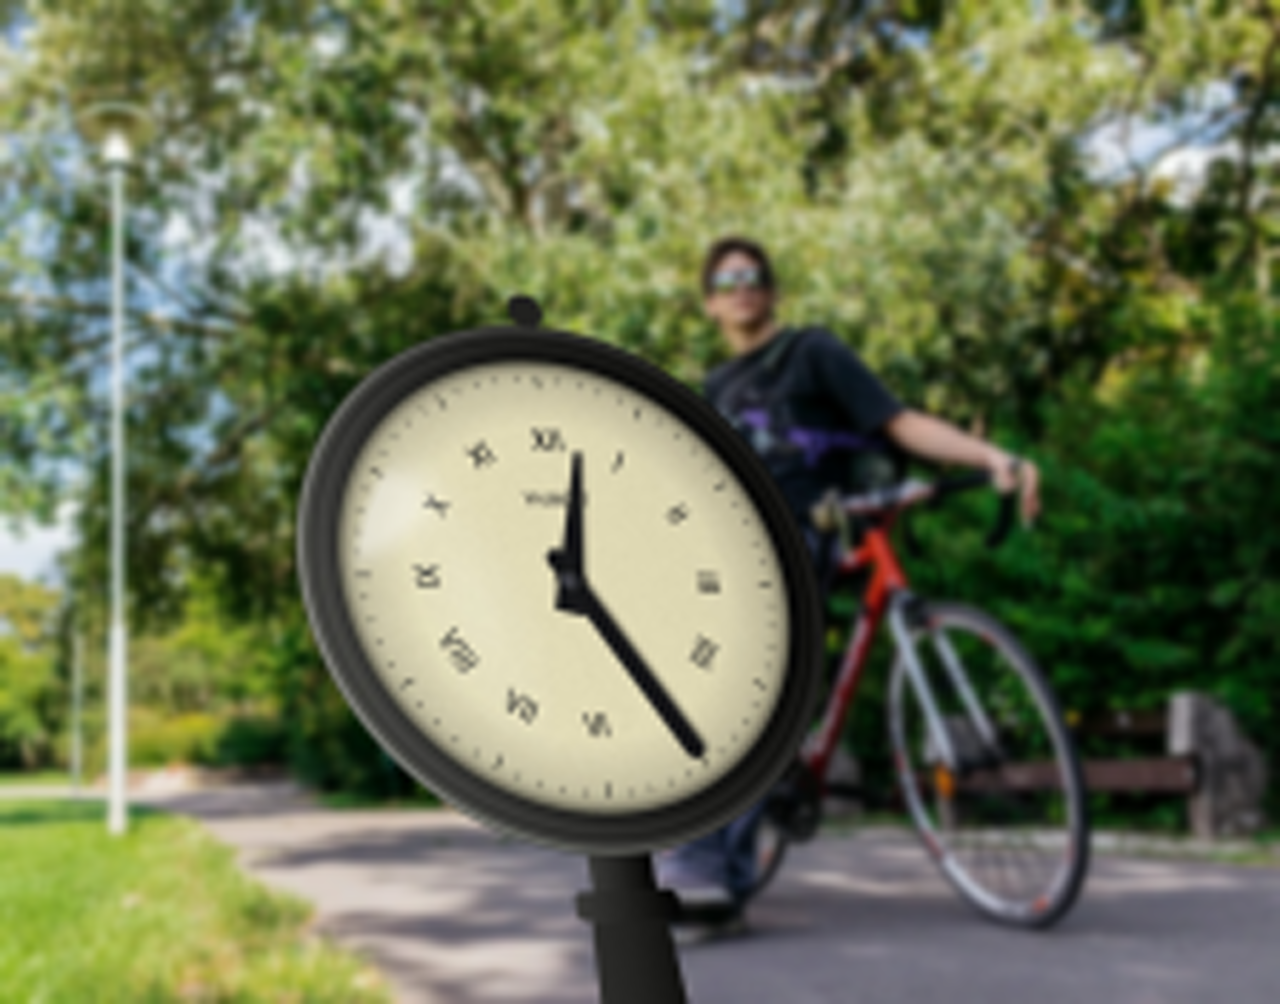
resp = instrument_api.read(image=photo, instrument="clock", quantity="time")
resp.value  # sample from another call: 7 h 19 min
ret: 12 h 25 min
